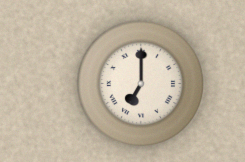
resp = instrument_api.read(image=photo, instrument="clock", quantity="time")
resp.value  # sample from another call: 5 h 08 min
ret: 7 h 00 min
